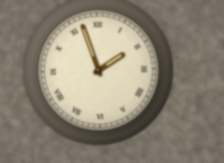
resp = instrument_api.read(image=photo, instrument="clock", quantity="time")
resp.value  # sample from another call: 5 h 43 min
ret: 1 h 57 min
